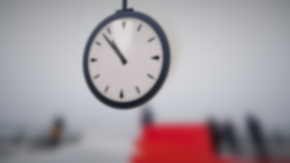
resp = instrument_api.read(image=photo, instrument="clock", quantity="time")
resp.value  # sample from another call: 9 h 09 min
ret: 10 h 53 min
